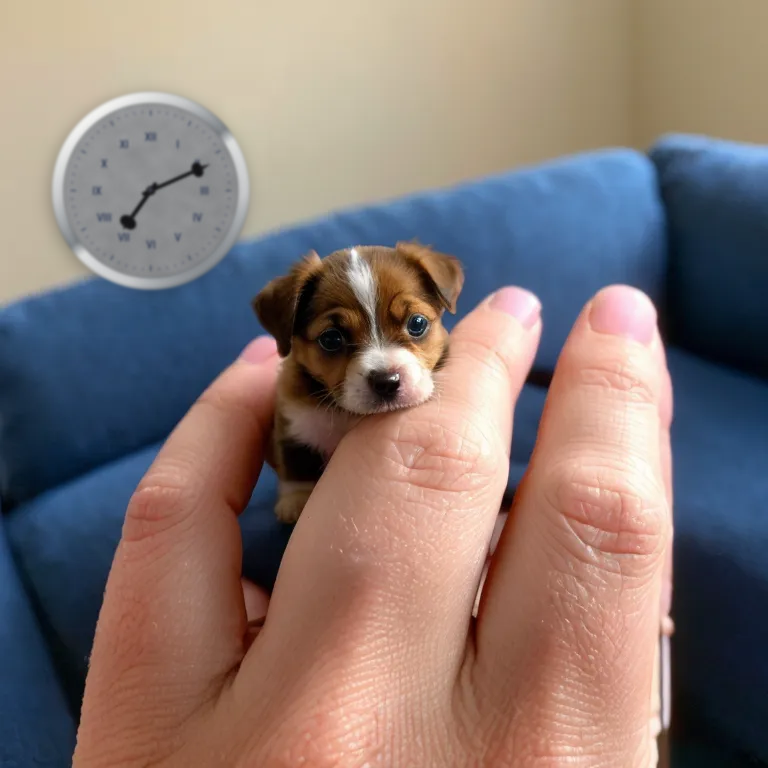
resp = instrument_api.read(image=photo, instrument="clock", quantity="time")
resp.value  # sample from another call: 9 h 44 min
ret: 7 h 11 min
